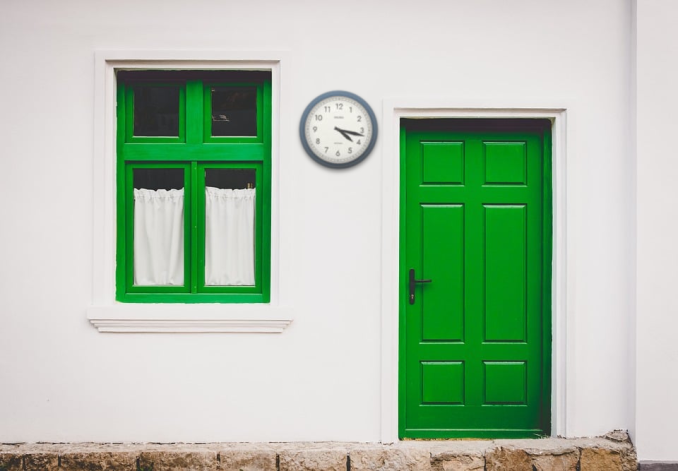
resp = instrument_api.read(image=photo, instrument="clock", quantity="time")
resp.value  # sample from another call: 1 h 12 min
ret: 4 h 17 min
